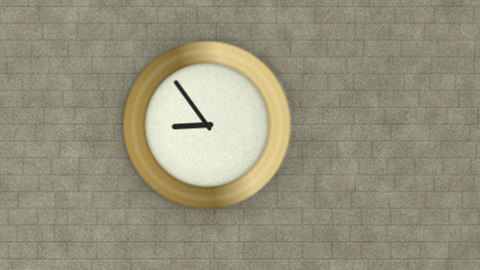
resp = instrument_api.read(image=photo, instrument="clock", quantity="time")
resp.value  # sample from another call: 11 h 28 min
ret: 8 h 54 min
